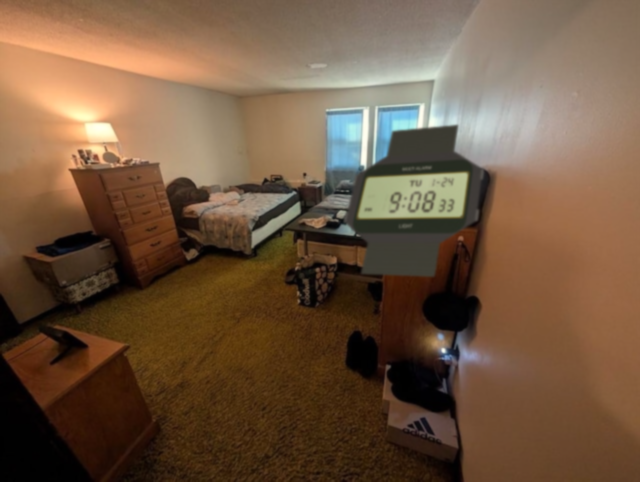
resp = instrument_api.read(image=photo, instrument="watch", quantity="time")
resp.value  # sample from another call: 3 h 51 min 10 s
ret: 9 h 08 min 33 s
